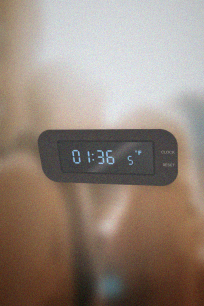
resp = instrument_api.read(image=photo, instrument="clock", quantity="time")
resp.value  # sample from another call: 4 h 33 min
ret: 1 h 36 min
